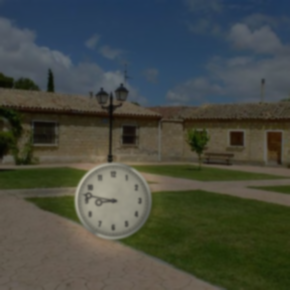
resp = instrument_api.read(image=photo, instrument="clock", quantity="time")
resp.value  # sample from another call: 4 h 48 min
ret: 8 h 47 min
